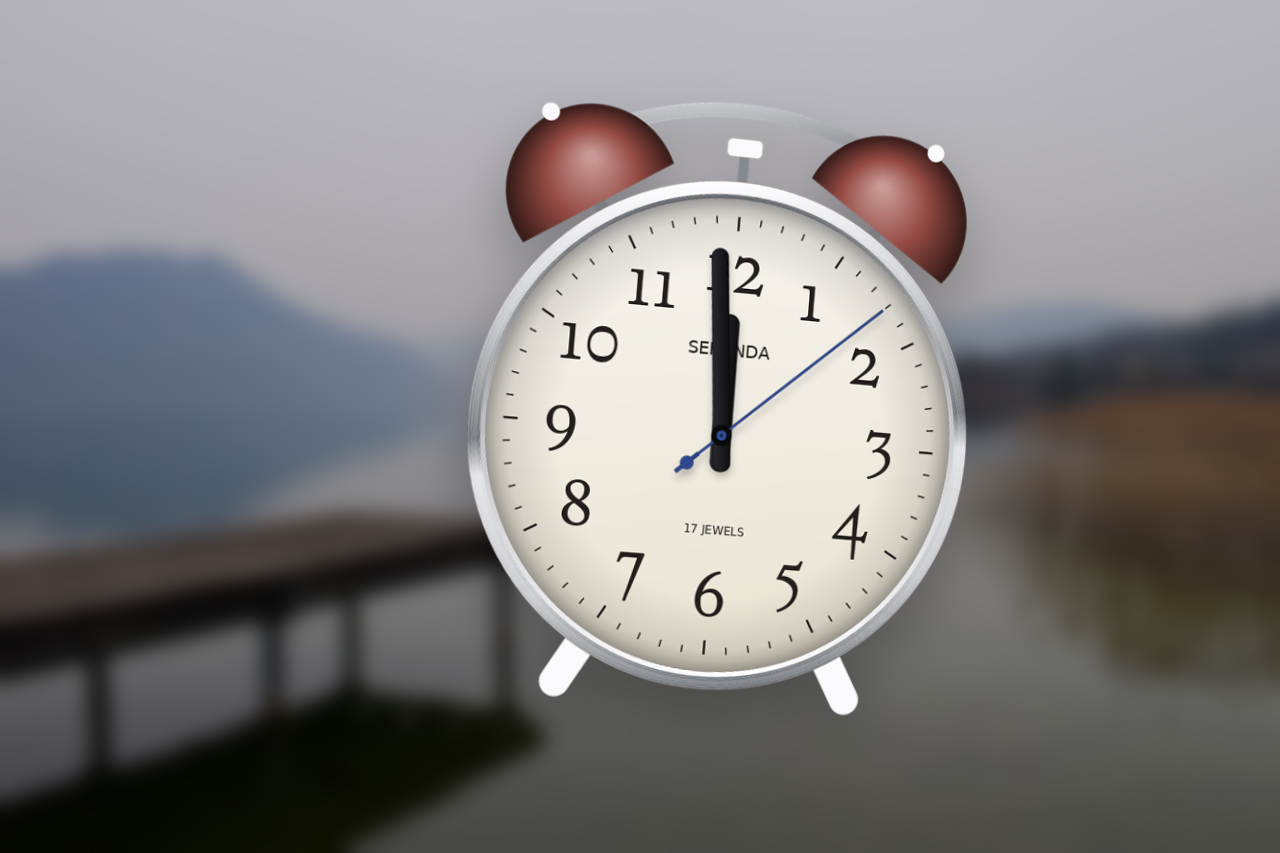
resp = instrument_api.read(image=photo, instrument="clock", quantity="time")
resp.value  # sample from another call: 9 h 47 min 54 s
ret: 11 h 59 min 08 s
